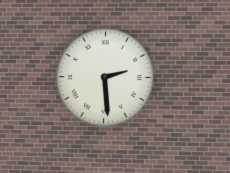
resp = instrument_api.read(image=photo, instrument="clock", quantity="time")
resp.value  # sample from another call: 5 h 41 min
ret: 2 h 29 min
